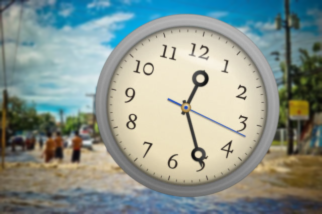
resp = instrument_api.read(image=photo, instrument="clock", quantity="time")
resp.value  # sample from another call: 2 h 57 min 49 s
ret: 12 h 25 min 17 s
